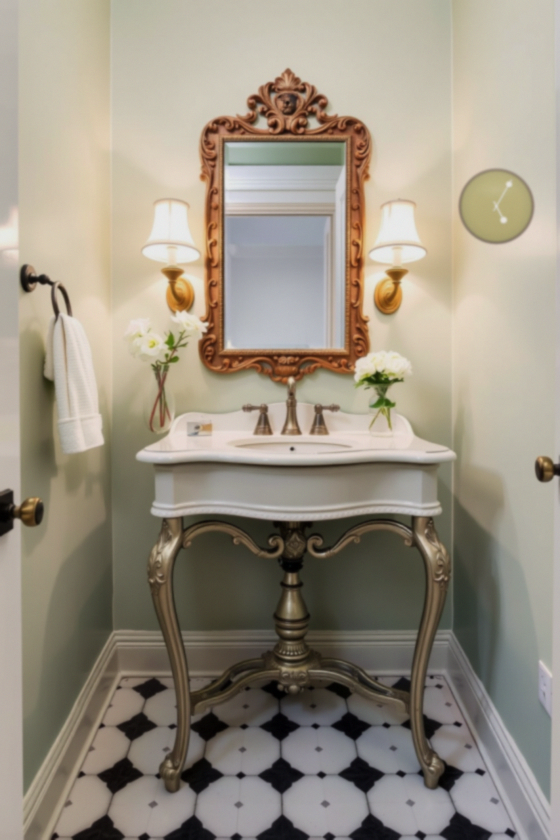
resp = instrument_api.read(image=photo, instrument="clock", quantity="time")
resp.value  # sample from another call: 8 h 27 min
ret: 5 h 05 min
